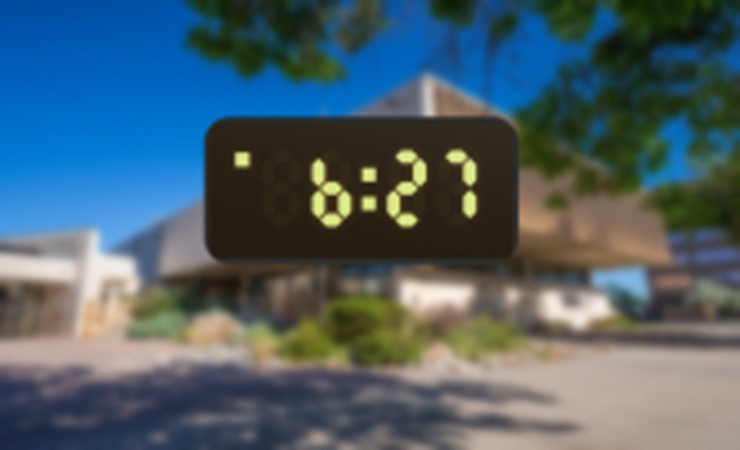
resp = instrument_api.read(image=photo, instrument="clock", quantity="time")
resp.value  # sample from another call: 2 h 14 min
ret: 6 h 27 min
